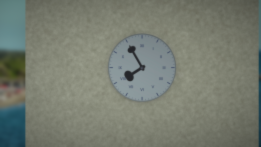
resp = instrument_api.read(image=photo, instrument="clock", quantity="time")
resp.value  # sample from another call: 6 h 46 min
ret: 7 h 55 min
